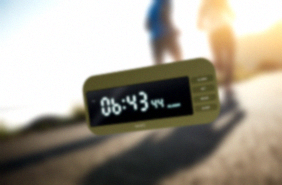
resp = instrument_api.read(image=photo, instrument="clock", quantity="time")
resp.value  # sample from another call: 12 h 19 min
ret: 6 h 43 min
